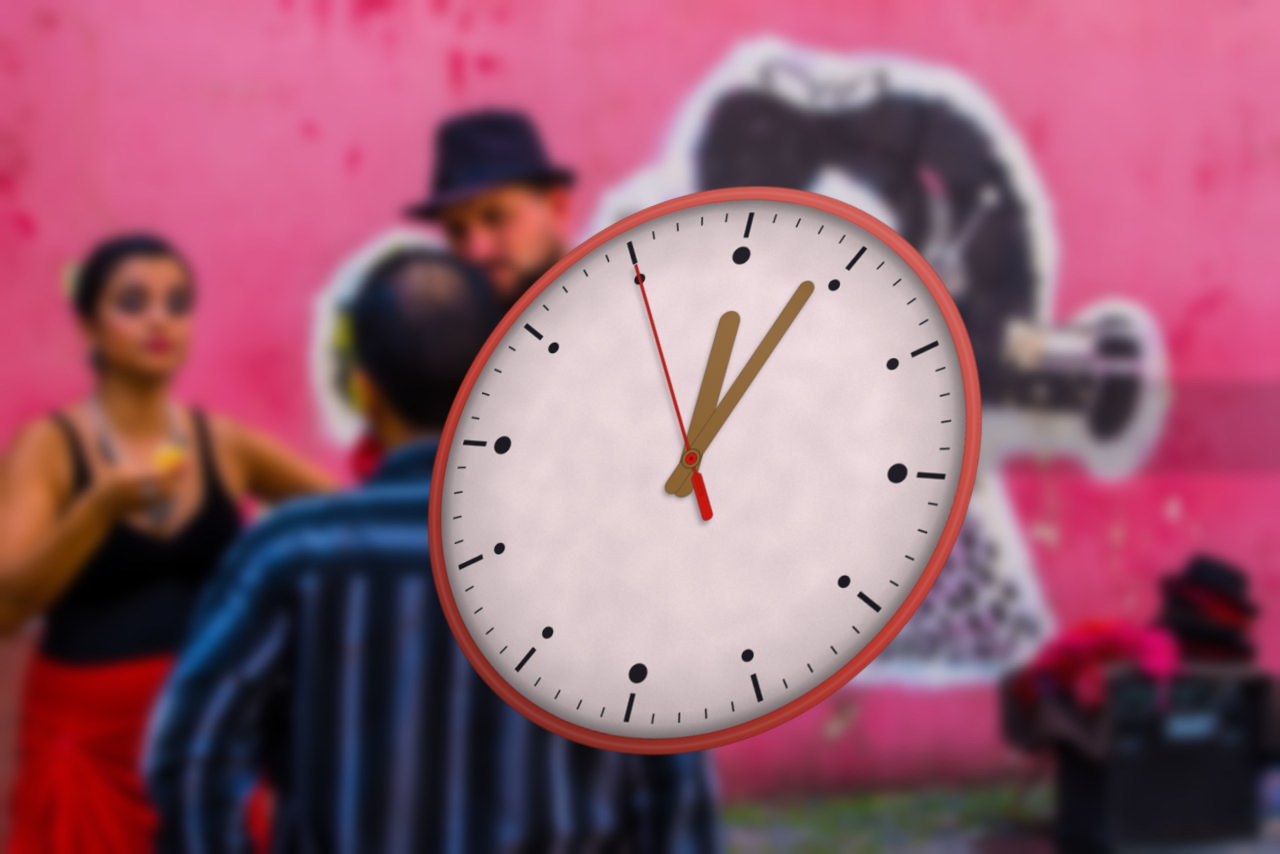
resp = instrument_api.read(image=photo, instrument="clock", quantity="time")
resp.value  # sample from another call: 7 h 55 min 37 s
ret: 12 h 03 min 55 s
